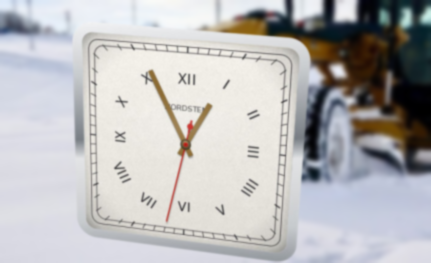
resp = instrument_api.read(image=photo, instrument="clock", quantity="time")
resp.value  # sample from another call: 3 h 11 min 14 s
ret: 12 h 55 min 32 s
